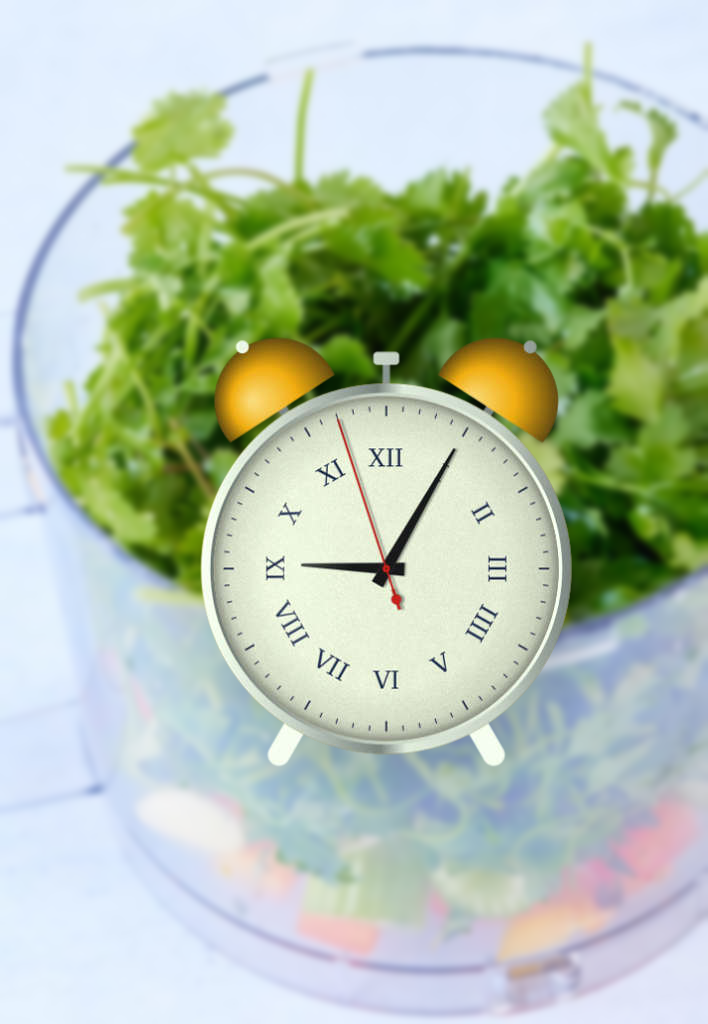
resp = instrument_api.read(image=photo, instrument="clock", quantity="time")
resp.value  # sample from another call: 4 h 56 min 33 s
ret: 9 h 04 min 57 s
